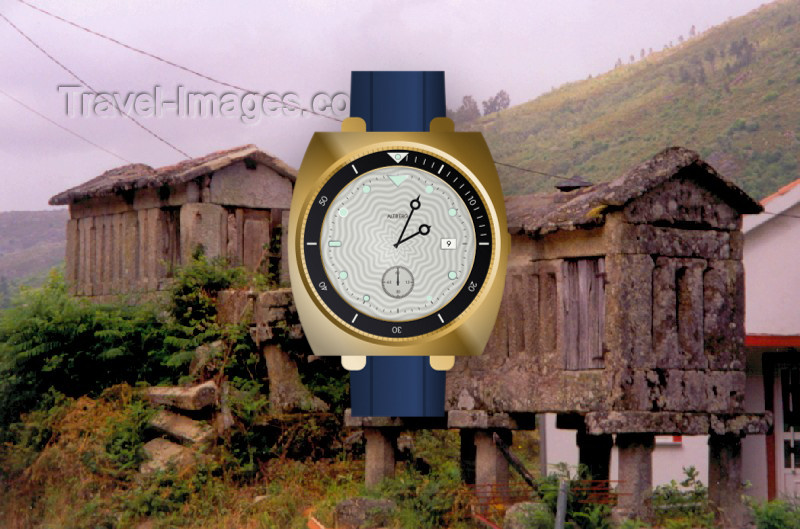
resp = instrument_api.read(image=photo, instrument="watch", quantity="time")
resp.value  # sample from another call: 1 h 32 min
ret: 2 h 04 min
